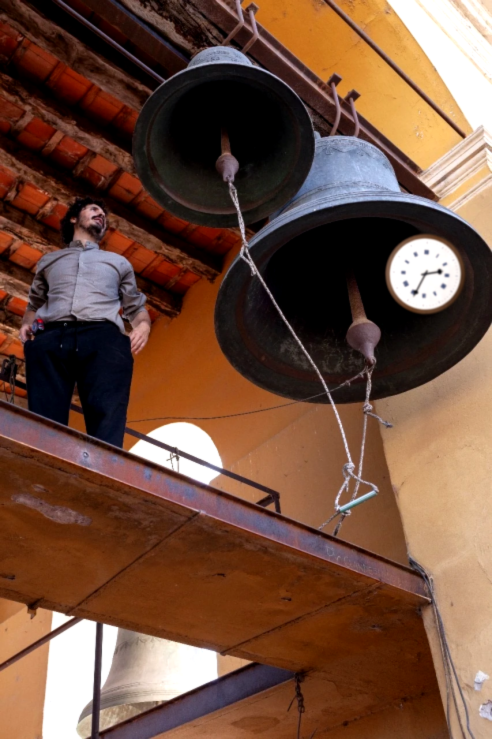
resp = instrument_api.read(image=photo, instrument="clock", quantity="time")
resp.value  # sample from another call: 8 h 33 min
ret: 2 h 34 min
